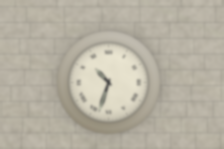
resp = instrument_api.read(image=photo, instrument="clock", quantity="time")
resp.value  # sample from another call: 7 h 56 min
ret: 10 h 33 min
